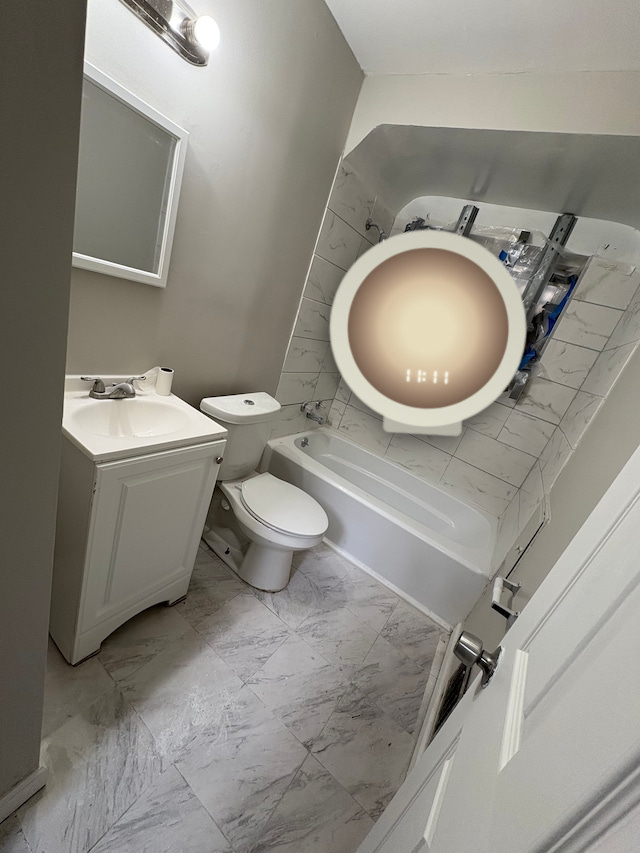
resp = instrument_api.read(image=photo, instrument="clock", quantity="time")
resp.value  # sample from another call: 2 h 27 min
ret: 11 h 11 min
